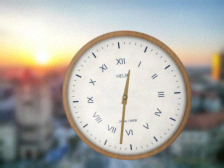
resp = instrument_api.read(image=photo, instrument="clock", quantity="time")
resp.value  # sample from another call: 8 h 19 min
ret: 12 h 32 min
